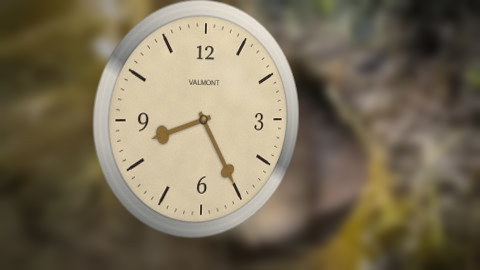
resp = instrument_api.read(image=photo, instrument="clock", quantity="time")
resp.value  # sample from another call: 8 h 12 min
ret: 8 h 25 min
